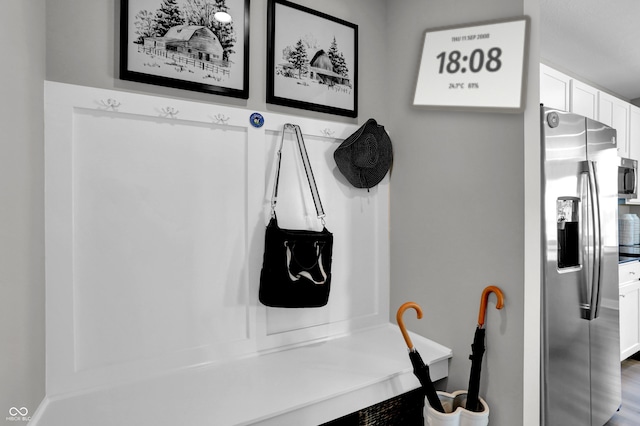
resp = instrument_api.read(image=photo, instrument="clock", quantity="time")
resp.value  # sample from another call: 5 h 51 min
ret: 18 h 08 min
